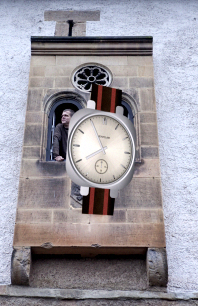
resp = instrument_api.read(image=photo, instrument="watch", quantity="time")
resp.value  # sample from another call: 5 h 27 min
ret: 7 h 55 min
